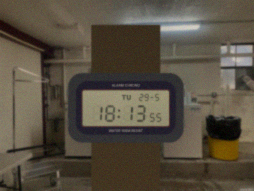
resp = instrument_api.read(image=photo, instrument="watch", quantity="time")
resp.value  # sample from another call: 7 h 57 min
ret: 18 h 13 min
